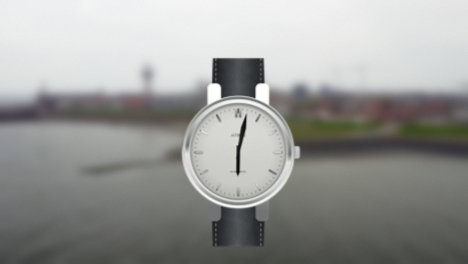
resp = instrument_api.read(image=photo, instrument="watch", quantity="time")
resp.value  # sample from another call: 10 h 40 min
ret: 6 h 02 min
